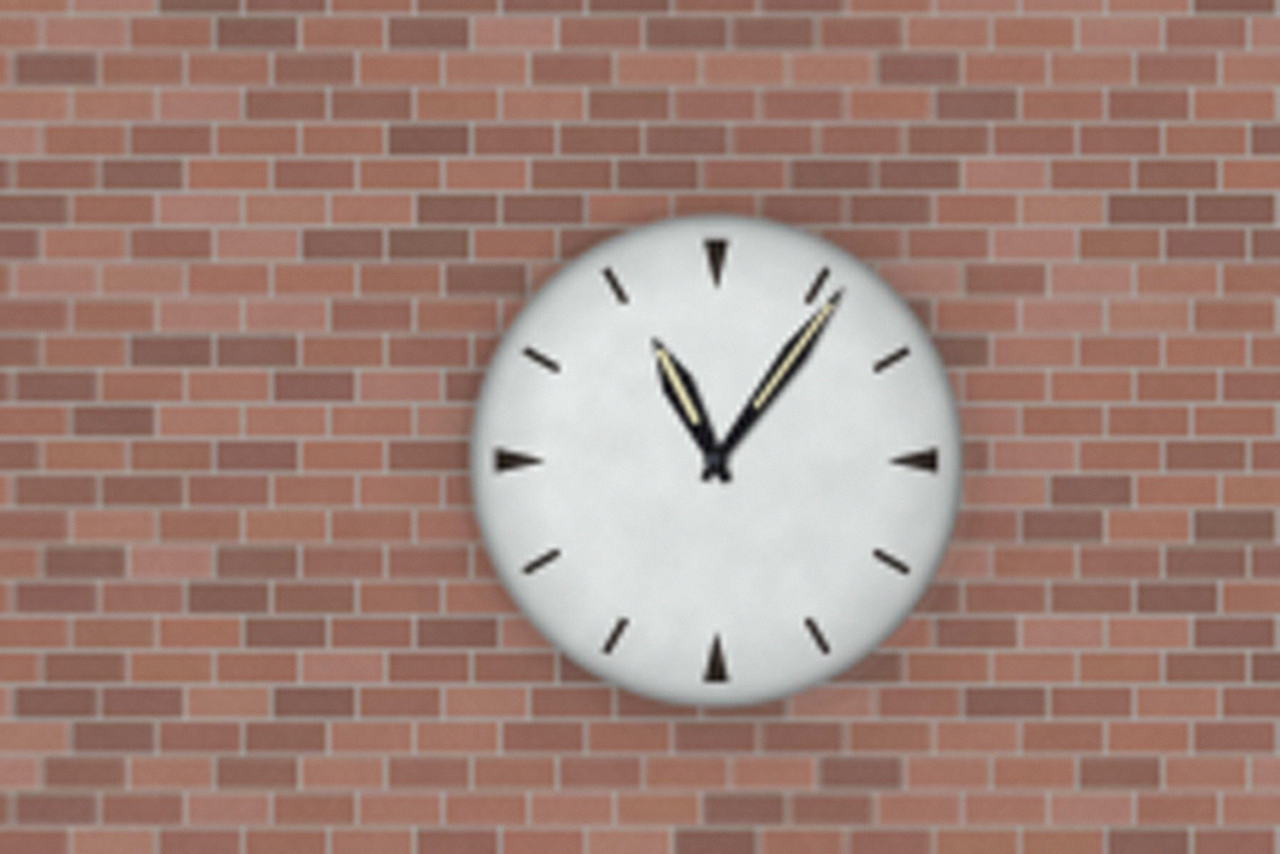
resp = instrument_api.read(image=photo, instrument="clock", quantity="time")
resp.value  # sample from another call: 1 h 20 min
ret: 11 h 06 min
